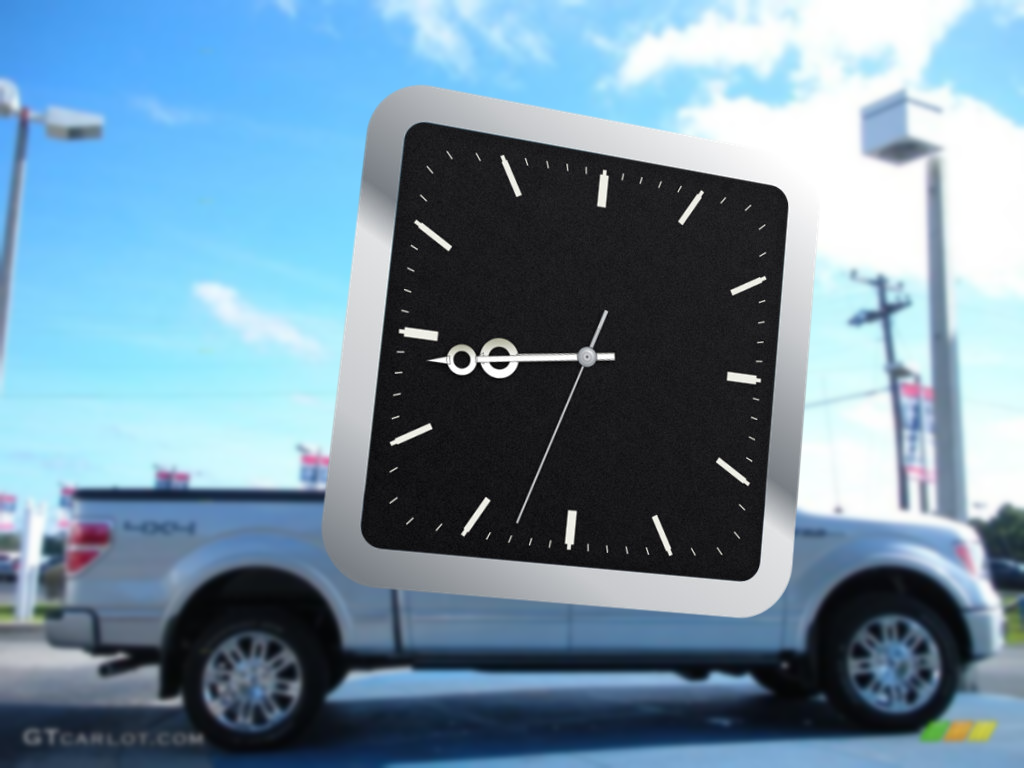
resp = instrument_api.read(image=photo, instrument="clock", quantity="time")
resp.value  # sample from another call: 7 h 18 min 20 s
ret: 8 h 43 min 33 s
